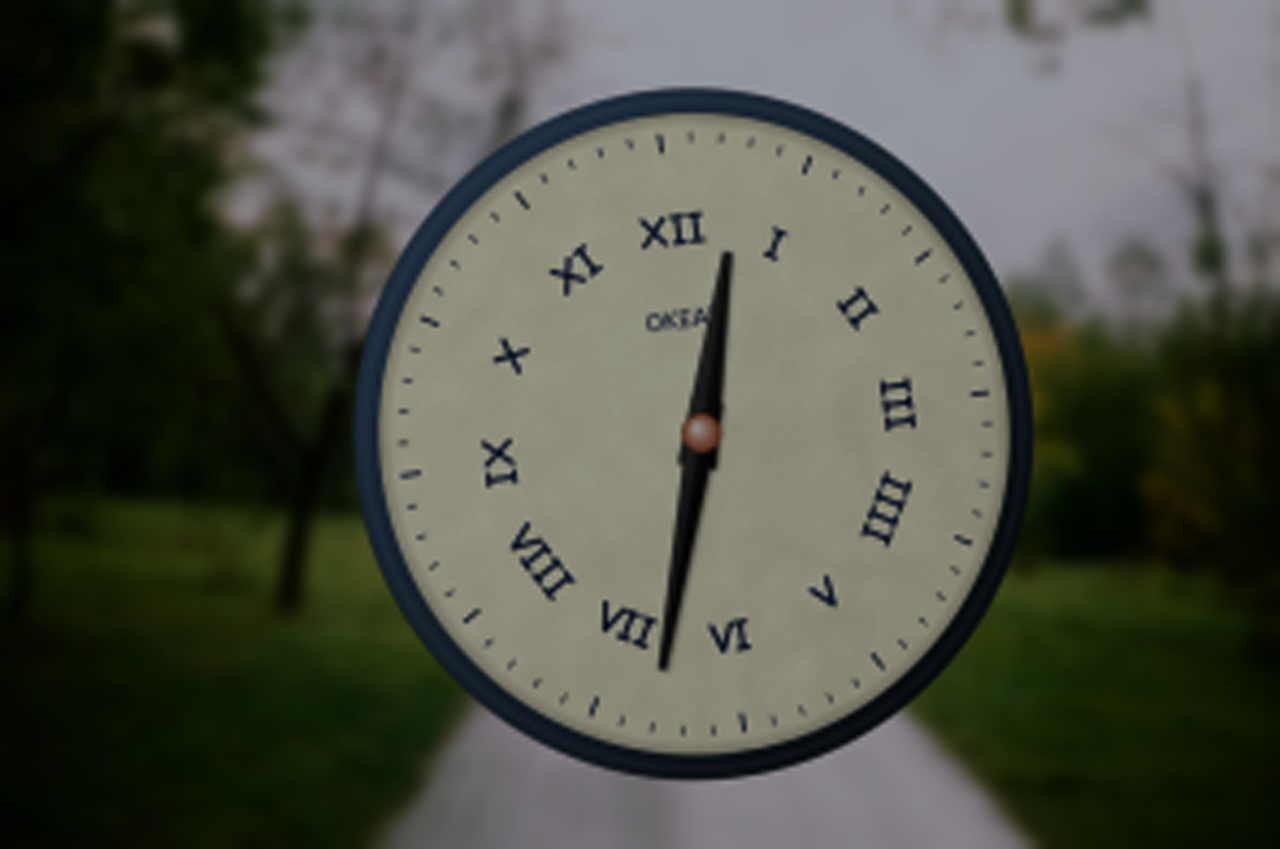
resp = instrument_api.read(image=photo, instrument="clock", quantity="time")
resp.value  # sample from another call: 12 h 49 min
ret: 12 h 33 min
